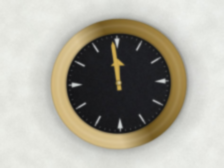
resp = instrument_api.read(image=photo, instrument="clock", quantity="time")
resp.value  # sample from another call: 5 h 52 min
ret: 11 h 59 min
